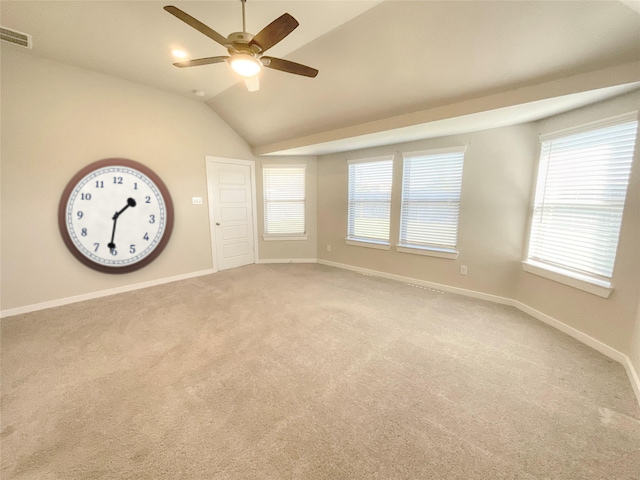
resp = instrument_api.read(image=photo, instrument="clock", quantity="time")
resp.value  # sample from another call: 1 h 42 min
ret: 1 h 31 min
